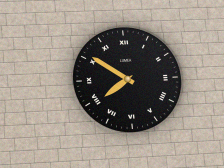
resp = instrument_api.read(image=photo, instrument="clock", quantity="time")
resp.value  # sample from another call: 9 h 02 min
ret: 7 h 51 min
